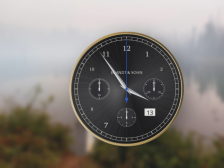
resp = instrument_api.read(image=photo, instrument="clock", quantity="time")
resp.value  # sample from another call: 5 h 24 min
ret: 3 h 54 min
